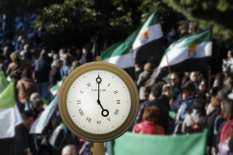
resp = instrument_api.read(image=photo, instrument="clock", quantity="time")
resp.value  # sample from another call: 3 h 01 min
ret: 5 h 00 min
